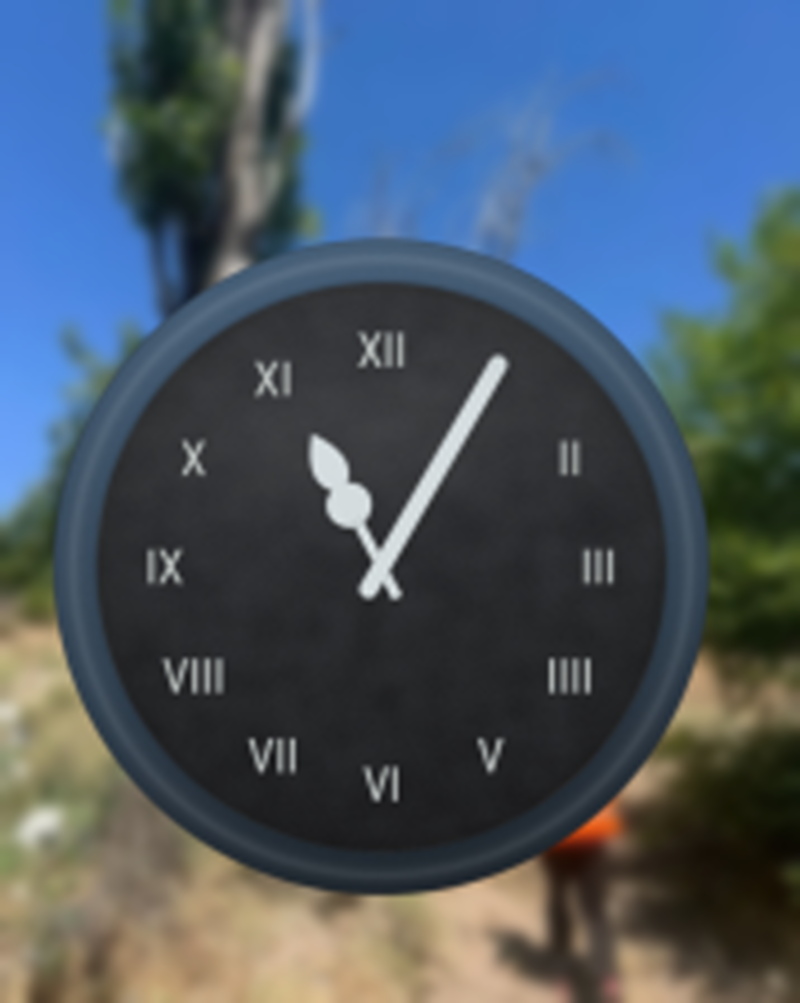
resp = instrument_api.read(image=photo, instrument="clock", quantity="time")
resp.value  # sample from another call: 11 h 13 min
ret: 11 h 05 min
